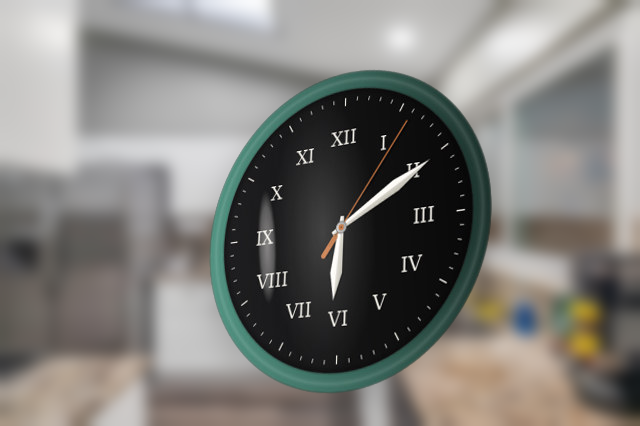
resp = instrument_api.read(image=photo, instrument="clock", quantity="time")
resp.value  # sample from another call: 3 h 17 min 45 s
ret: 6 h 10 min 06 s
